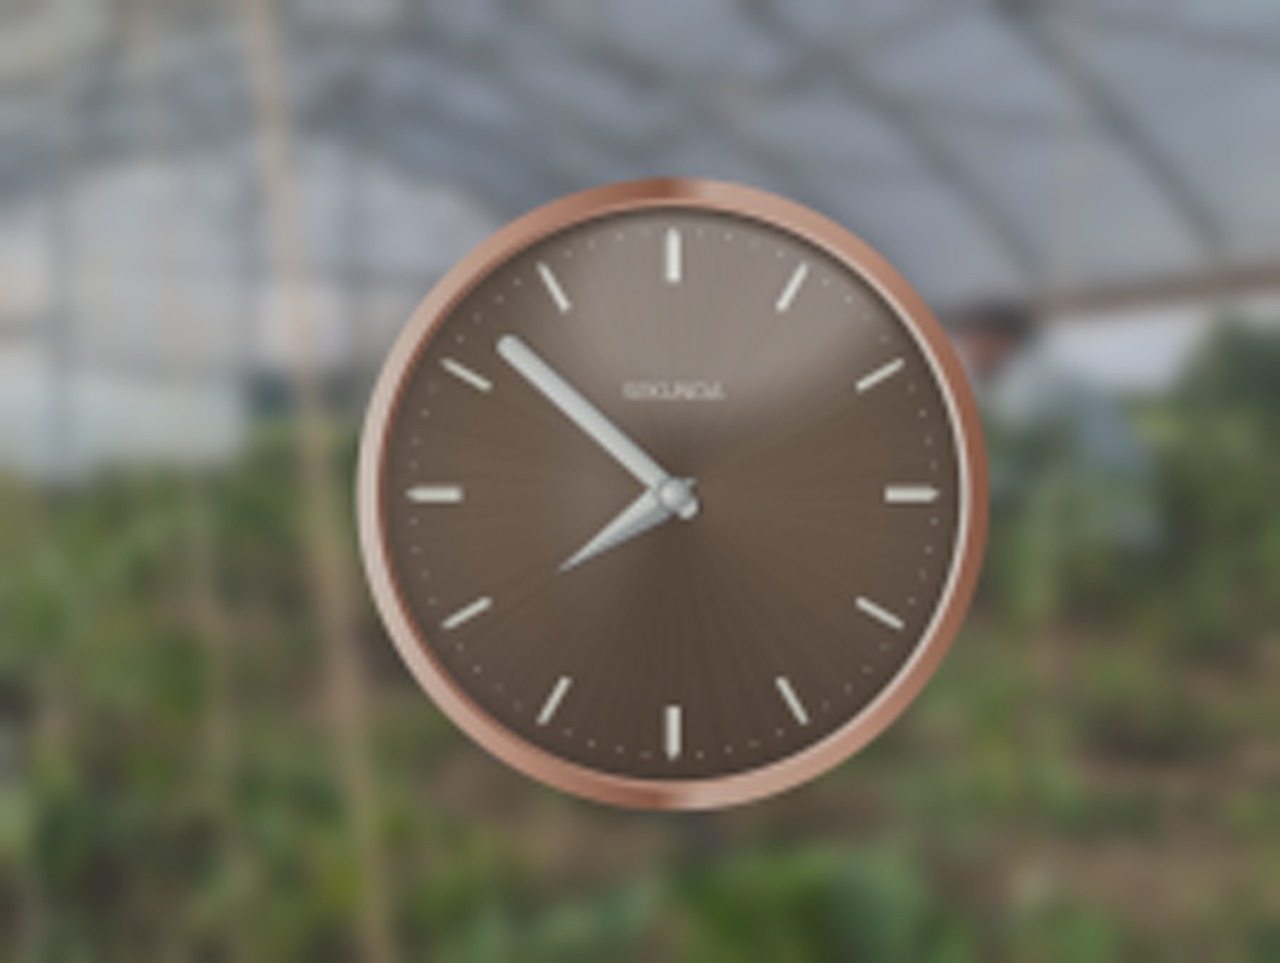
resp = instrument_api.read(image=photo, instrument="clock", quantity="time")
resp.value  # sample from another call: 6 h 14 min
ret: 7 h 52 min
